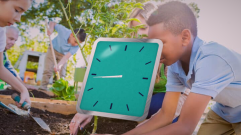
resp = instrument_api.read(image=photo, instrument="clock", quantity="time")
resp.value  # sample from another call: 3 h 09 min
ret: 8 h 44 min
